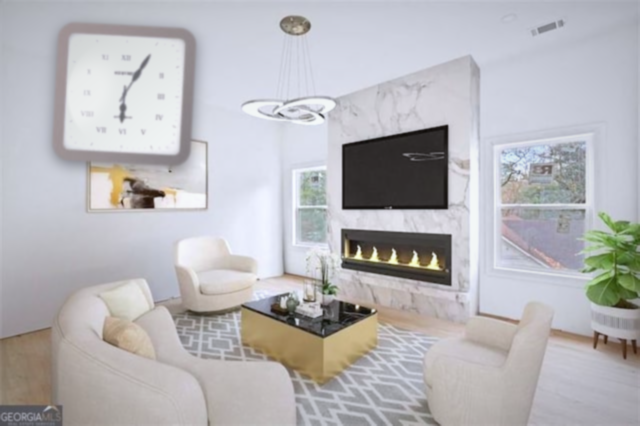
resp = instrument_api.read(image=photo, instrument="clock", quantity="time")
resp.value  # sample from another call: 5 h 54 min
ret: 6 h 05 min
